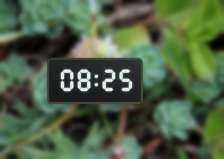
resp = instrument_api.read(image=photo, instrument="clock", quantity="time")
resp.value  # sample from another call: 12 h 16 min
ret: 8 h 25 min
